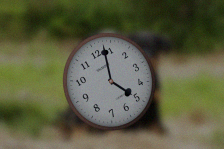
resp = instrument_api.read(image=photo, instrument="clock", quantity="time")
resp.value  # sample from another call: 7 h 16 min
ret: 5 h 03 min
